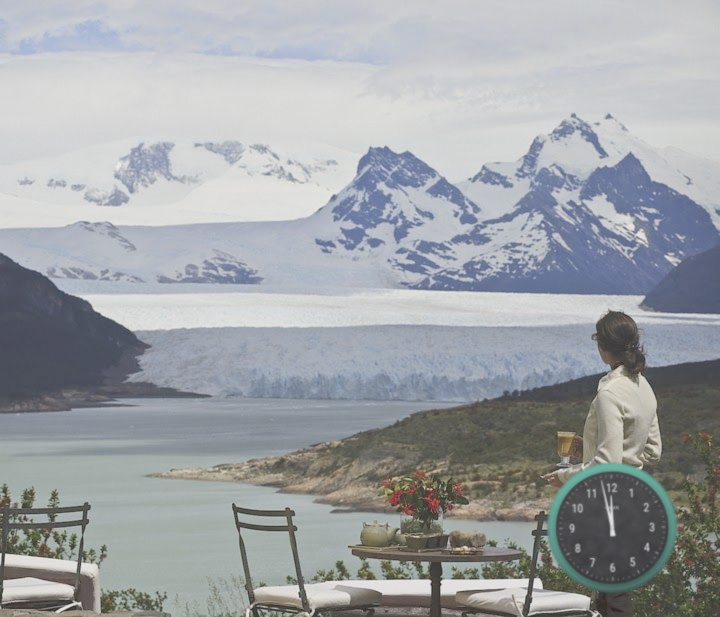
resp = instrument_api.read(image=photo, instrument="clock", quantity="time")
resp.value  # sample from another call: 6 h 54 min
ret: 11 h 58 min
